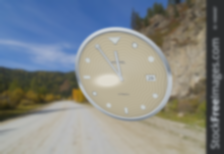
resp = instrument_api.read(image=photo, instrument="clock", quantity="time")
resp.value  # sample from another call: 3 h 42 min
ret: 11 h 55 min
